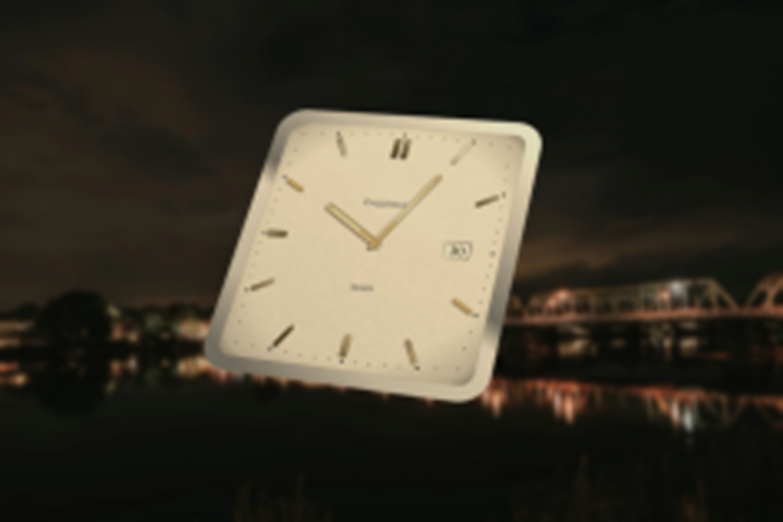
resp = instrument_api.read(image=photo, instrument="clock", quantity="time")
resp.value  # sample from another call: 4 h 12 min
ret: 10 h 05 min
